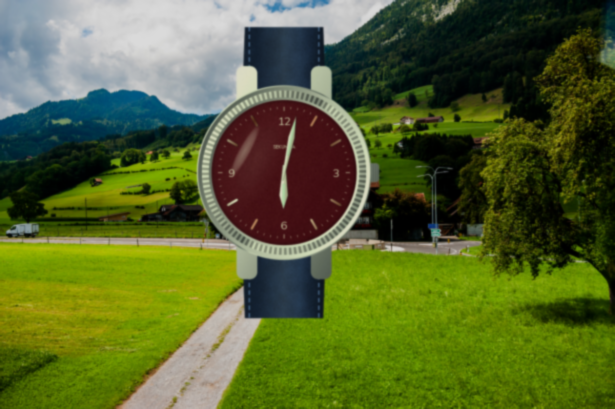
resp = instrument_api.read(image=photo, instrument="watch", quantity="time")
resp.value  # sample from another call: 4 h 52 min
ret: 6 h 02 min
